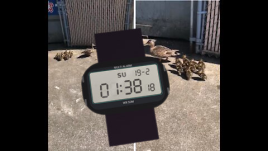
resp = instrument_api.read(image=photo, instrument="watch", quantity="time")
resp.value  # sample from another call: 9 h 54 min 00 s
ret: 1 h 38 min 18 s
